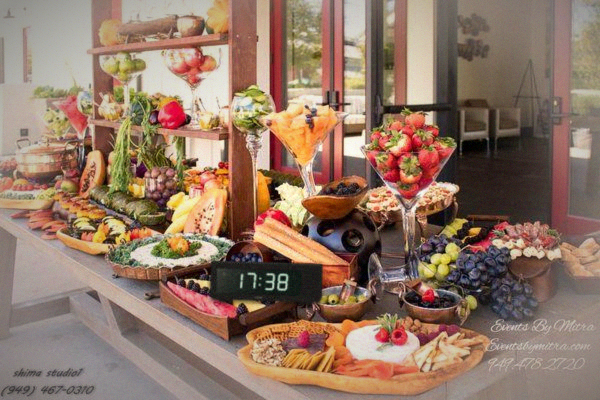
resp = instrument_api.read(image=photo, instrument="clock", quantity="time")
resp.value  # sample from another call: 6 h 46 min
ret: 17 h 38 min
